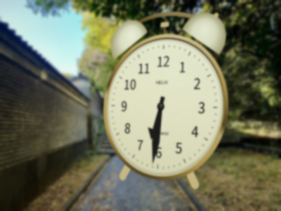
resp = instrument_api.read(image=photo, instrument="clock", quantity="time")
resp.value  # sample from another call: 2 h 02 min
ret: 6 h 31 min
